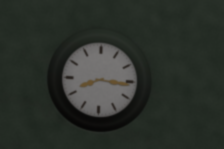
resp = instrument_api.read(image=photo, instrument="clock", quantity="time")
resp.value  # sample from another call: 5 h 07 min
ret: 8 h 16 min
